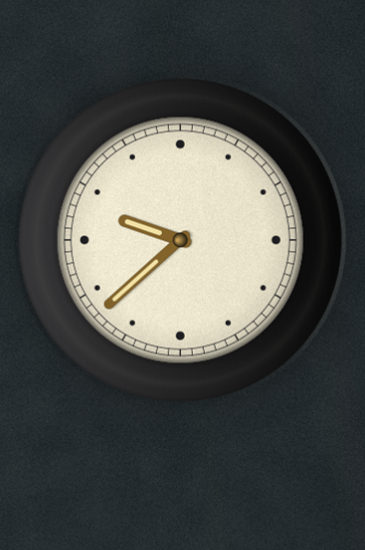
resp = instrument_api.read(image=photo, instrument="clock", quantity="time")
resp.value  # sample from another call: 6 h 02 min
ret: 9 h 38 min
